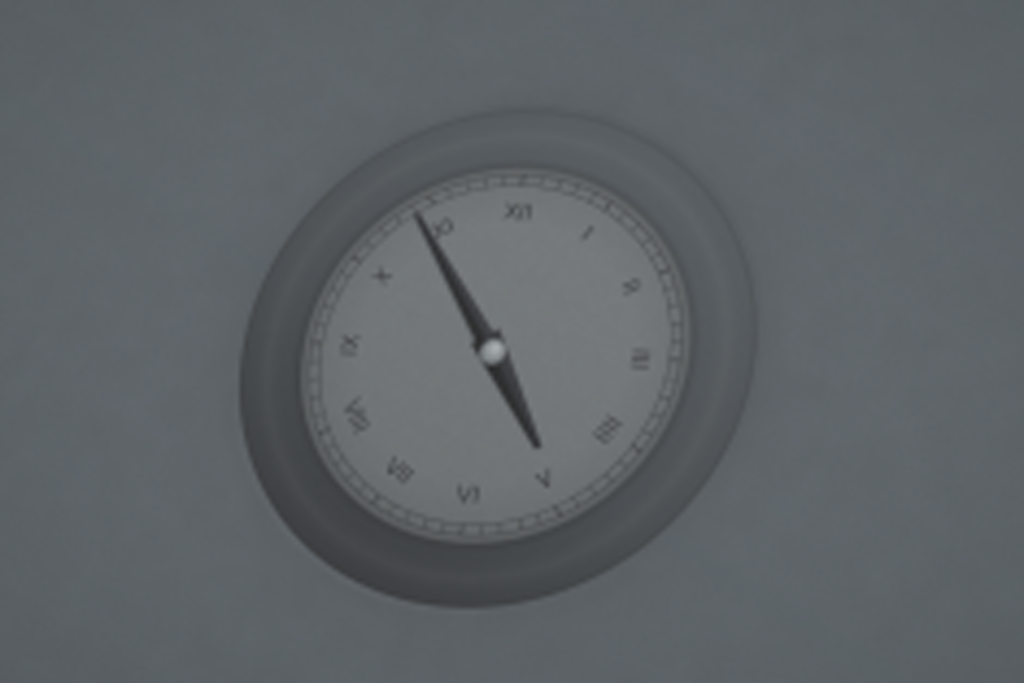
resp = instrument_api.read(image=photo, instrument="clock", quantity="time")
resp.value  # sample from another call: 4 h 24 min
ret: 4 h 54 min
